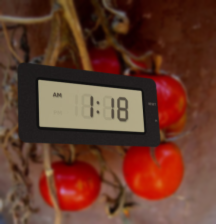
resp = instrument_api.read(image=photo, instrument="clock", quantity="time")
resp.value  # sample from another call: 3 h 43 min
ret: 1 h 18 min
